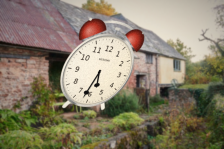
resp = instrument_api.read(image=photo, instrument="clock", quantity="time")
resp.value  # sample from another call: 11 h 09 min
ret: 5 h 32 min
